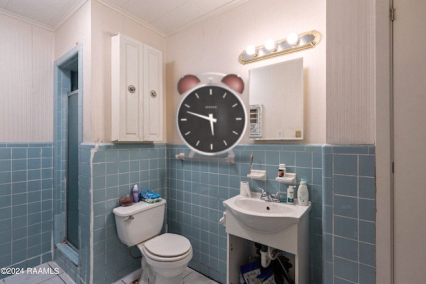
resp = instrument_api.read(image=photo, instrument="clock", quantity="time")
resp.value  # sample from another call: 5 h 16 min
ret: 5 h 48 min
